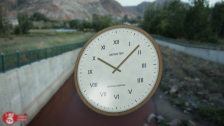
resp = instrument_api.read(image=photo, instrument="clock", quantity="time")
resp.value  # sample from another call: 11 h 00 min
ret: 10 h 08 min
